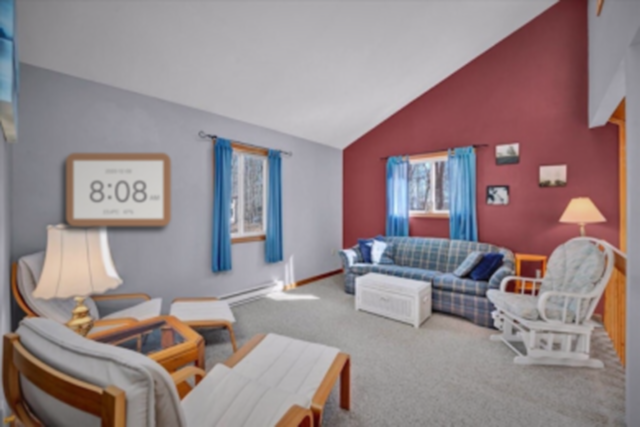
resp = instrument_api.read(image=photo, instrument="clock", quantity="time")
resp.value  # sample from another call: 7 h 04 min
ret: 8 h 08 min
